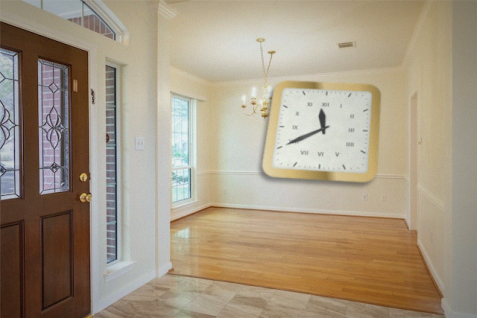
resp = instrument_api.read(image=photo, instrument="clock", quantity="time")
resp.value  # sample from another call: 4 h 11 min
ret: 11 h 40 min
